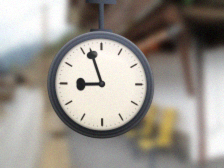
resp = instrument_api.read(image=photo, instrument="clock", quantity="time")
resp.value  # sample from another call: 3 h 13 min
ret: 8 h 57 min
